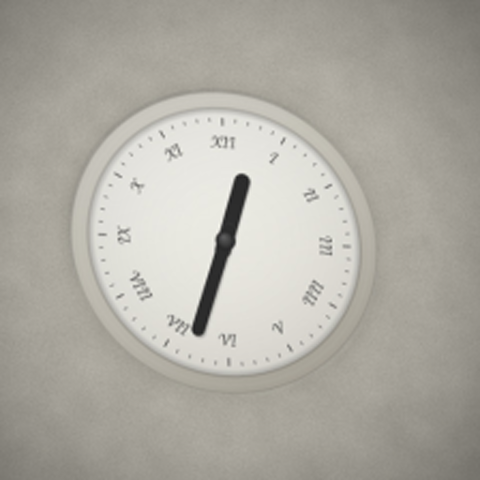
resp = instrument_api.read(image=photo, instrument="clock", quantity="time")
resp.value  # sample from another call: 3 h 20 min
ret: 12 h 33 min
